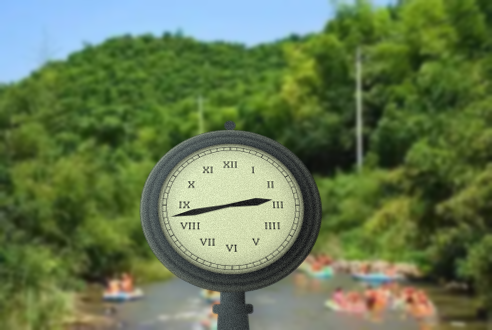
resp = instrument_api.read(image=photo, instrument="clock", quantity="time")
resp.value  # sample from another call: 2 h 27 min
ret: 2 h 43 min
